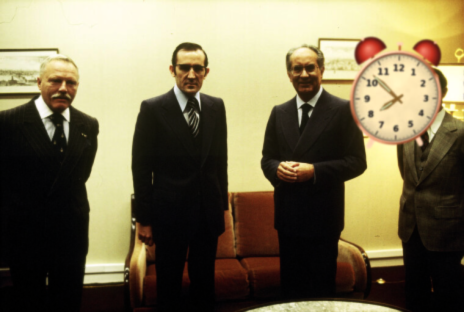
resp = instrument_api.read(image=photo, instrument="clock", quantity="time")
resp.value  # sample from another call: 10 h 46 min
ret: 7 h 52 min
